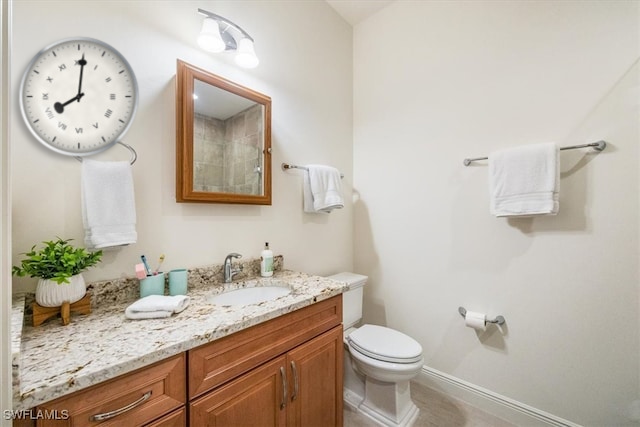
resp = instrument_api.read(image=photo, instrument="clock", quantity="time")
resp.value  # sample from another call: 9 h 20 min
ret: 8 h 01 min
